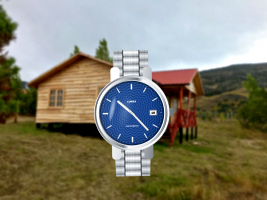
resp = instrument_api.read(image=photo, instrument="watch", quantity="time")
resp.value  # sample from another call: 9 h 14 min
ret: 10 h 23 min
